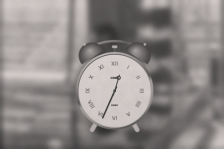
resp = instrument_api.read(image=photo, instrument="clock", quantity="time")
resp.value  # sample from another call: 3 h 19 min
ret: 12 h 34 min
